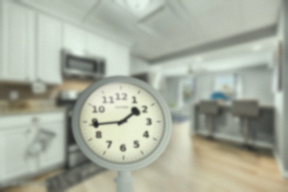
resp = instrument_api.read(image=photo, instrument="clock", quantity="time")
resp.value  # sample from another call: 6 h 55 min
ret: 1 h 44 min
